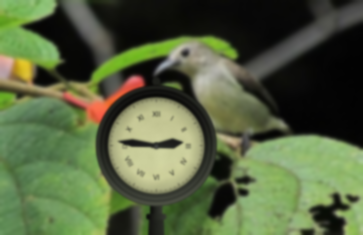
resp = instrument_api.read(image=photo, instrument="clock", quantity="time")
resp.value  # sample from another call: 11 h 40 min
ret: 2 h 46 min
